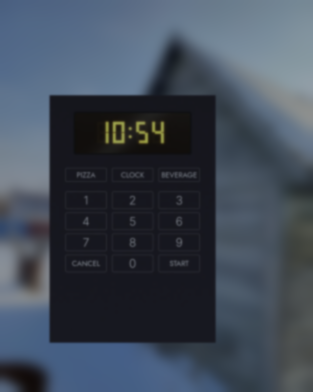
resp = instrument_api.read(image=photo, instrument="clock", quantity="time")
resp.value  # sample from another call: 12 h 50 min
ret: 10 h 54 min
